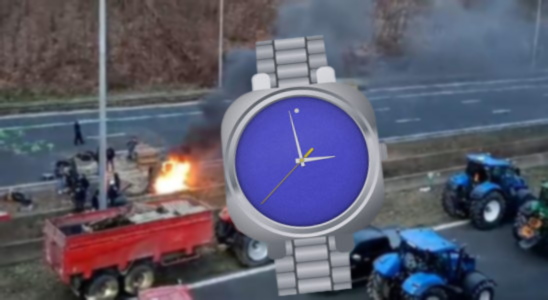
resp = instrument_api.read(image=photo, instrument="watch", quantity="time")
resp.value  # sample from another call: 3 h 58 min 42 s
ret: 2 h 58 min 38 s
